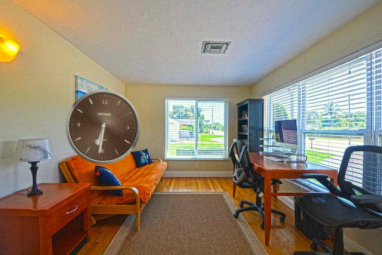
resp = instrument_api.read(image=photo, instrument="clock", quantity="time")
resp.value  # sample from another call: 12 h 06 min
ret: 6 h 31 min
